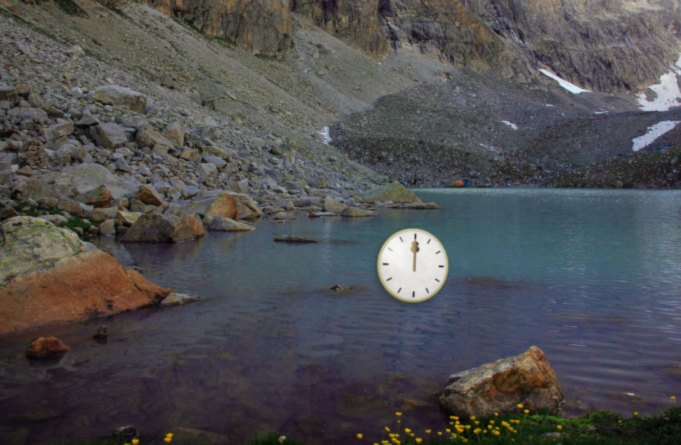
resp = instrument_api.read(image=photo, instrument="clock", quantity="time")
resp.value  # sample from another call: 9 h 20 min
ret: 12 h 00 min
